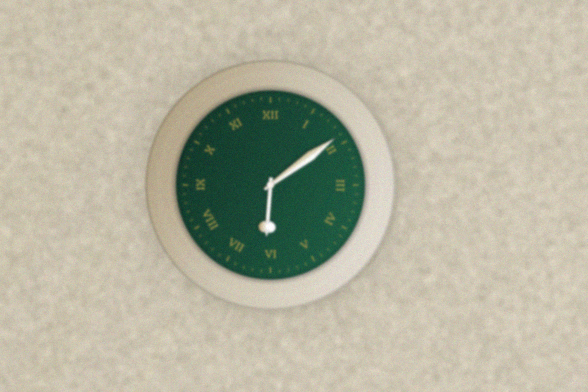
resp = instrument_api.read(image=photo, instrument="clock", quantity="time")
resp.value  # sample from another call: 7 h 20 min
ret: 6 h 09 min
